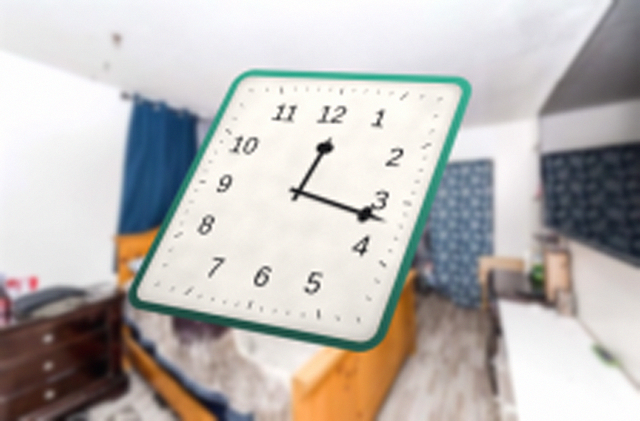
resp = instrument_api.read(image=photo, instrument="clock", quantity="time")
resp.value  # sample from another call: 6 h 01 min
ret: 12 h 17 min
